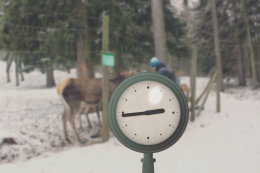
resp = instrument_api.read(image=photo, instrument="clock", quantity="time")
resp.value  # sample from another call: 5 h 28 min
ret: 2 h 44 min
